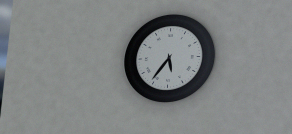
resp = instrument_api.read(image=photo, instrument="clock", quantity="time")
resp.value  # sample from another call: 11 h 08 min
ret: 5 h 36 min
